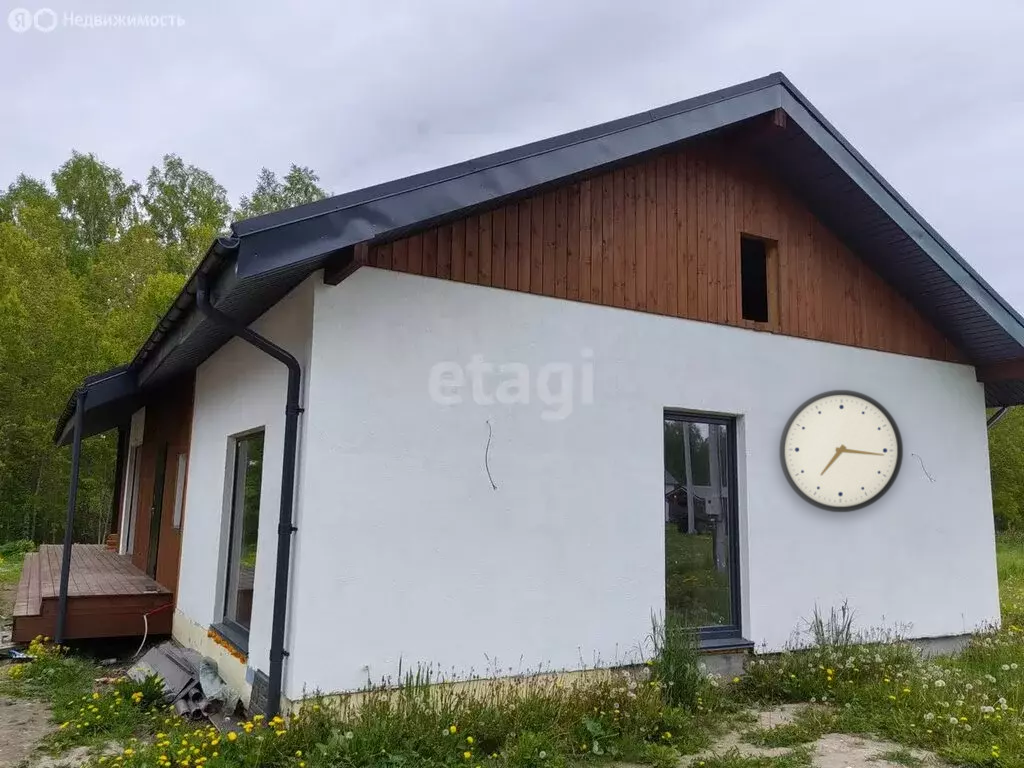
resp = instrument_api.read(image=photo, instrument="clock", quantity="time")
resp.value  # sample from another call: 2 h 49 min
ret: 7 h 16 min
